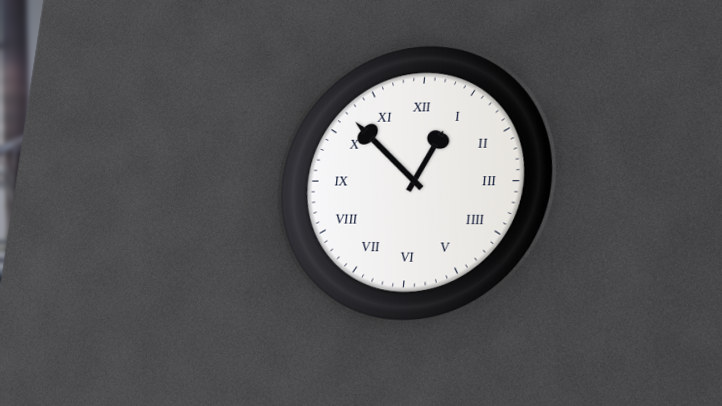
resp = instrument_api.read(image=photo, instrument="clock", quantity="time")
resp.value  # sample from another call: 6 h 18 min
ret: 12 h 52 min
